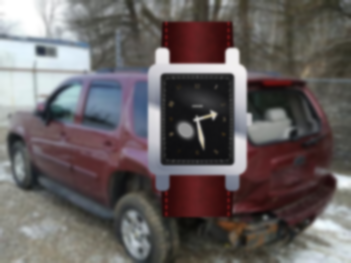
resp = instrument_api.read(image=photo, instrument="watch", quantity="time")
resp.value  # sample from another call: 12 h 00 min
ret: 2 h 28 min
